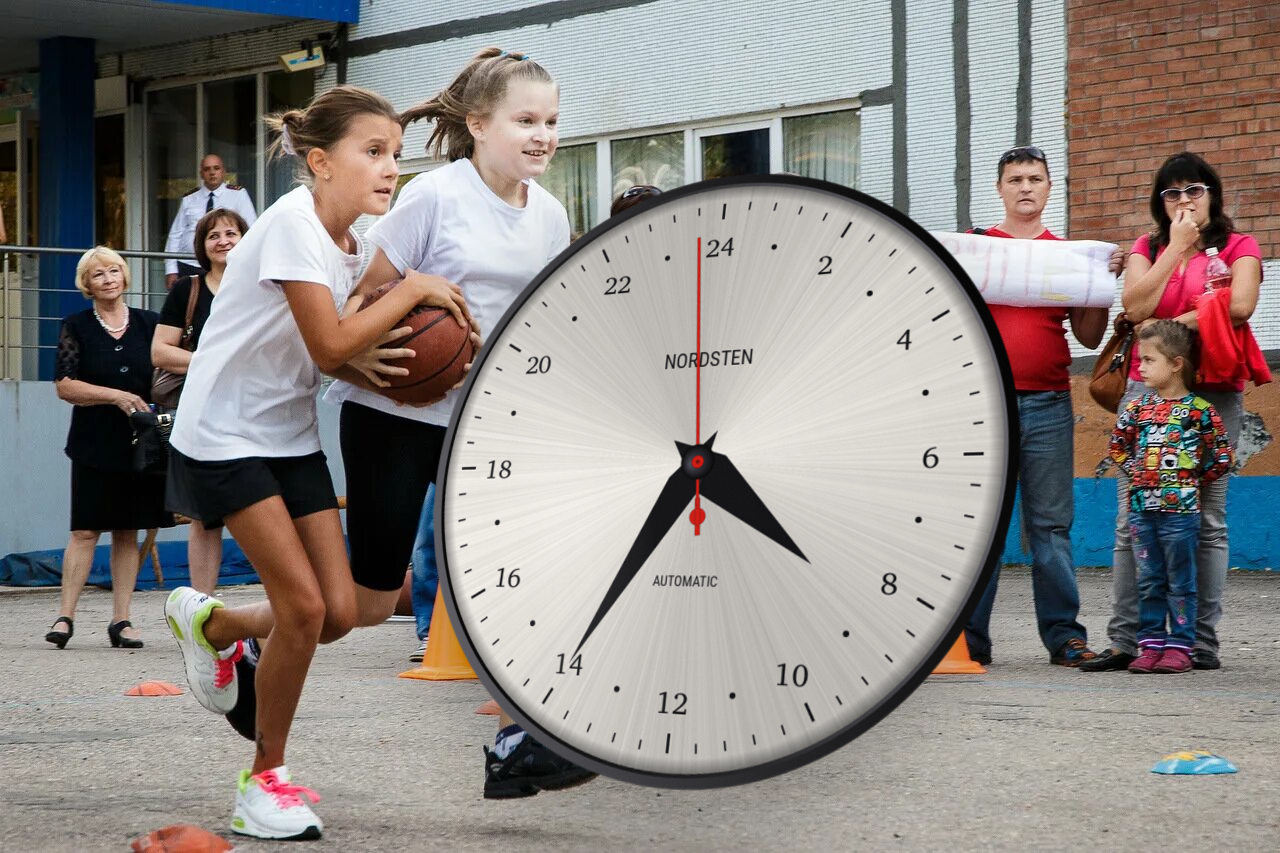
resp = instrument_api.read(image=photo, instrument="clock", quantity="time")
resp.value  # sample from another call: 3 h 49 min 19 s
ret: 8 h 34 min 59 s
